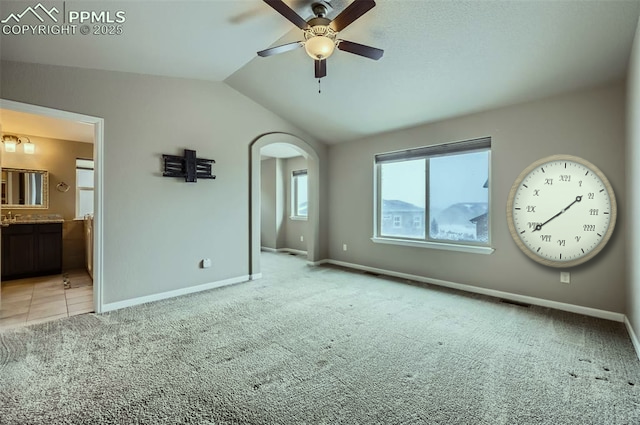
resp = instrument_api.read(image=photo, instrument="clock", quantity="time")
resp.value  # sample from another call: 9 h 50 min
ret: 1 h 39 min
